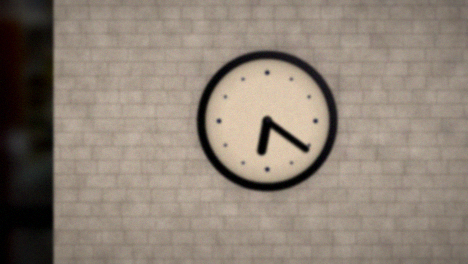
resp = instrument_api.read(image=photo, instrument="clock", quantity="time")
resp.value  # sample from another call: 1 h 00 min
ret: 6 h 21 min
